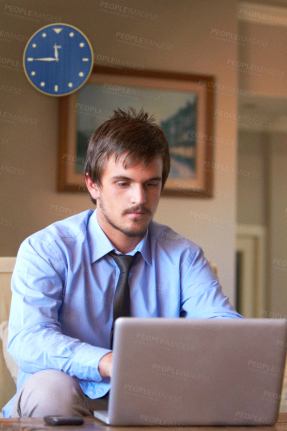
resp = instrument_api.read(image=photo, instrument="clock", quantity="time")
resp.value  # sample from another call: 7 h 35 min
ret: 11 h 45 min
